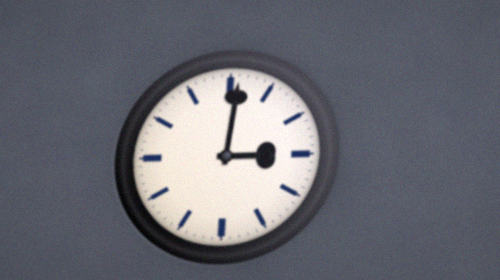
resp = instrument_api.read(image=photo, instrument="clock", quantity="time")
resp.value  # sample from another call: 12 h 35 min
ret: 3 h 01 min
